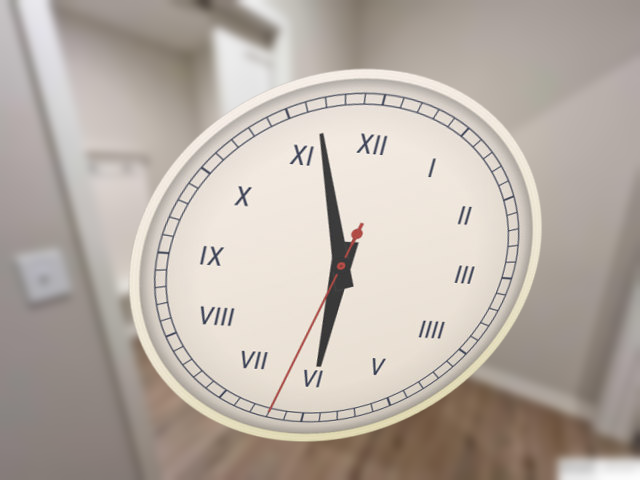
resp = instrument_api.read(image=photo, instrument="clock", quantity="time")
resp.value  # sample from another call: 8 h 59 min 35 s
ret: 5 h 56 min 32 s
